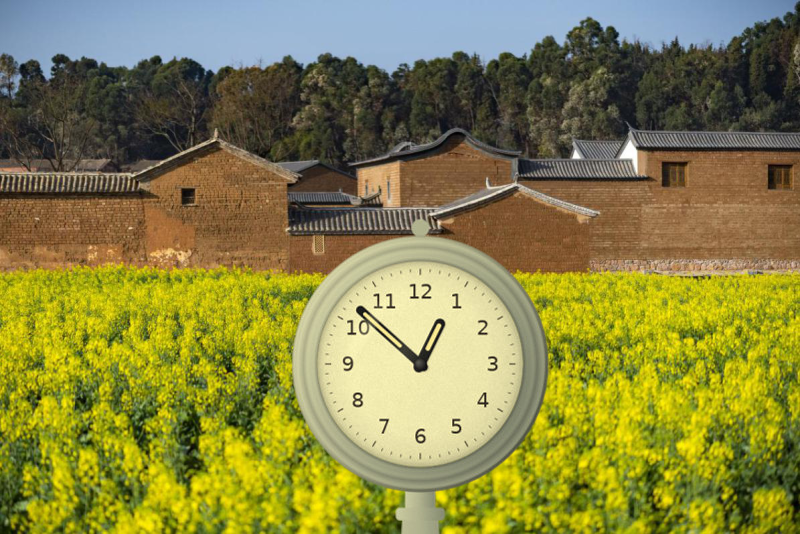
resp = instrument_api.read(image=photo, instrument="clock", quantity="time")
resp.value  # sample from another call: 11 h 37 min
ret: 12 h 52 min
